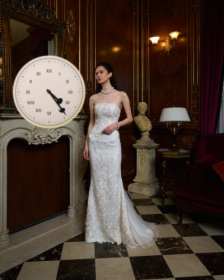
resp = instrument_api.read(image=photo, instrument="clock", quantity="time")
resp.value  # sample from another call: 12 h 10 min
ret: 4 h 24 min
